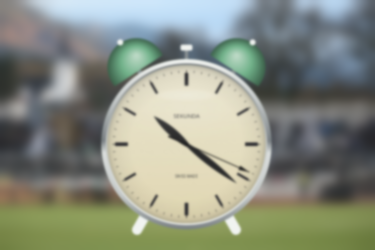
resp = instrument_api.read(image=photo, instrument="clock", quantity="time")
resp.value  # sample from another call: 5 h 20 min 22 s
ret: 10 h 21 min 19 s
